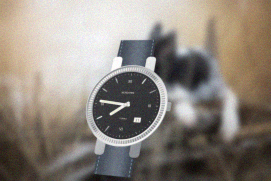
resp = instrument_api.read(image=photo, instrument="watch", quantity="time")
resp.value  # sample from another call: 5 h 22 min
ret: 7 h 46 min
